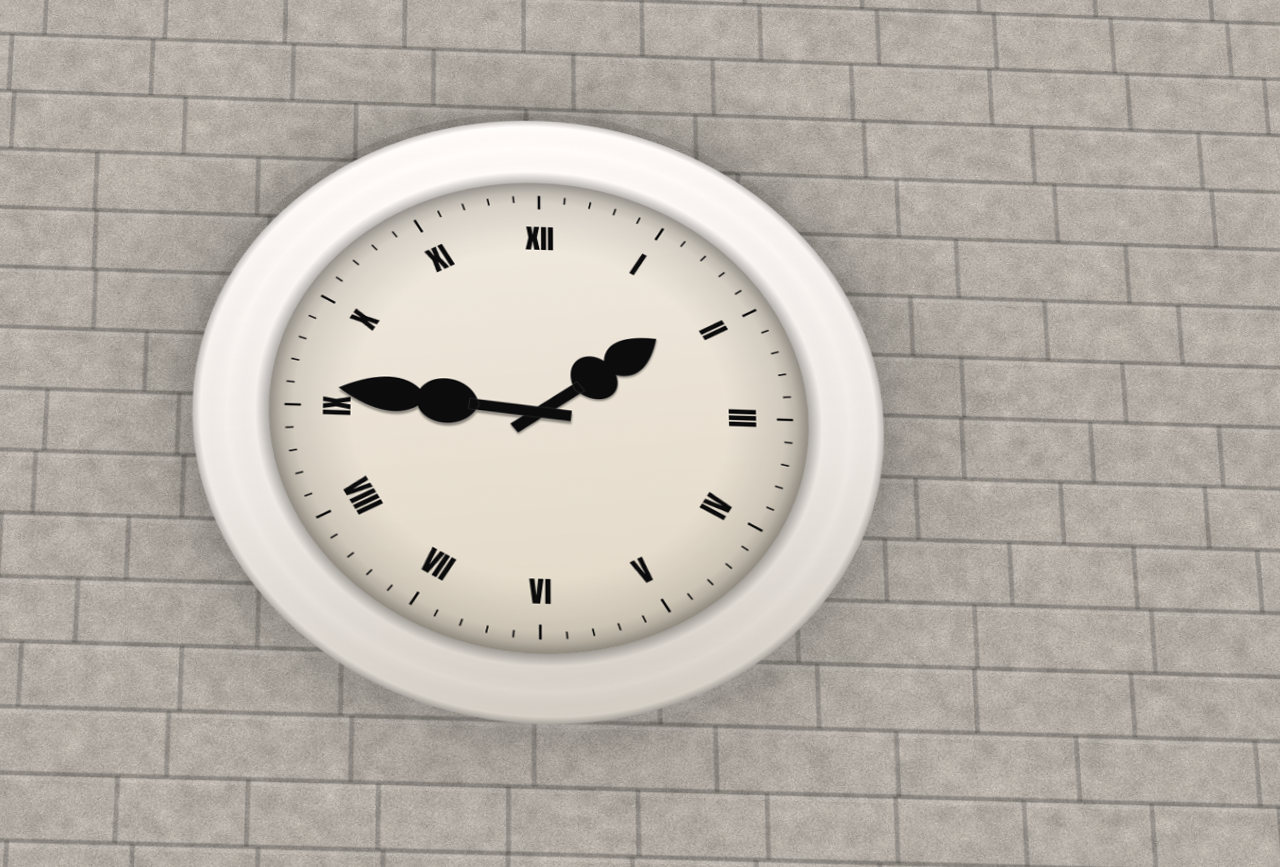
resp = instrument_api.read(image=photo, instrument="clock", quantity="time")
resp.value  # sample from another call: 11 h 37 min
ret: 1 h 46 min
